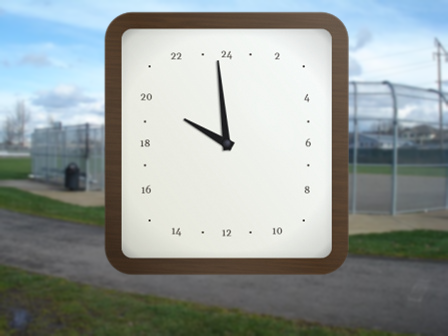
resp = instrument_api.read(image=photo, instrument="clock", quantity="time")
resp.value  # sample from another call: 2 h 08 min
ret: 19 h 59 min
